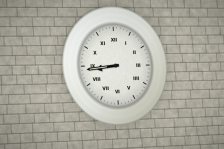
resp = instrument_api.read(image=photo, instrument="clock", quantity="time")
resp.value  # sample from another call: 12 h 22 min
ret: 8 h 44 min
